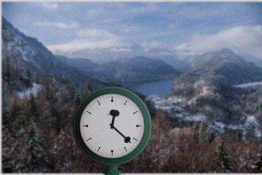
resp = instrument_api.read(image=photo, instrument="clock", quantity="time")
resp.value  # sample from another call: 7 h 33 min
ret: 12 h 22 min
